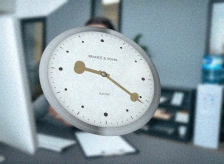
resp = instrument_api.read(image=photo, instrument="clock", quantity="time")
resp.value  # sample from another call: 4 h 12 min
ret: 9 h 21 min
